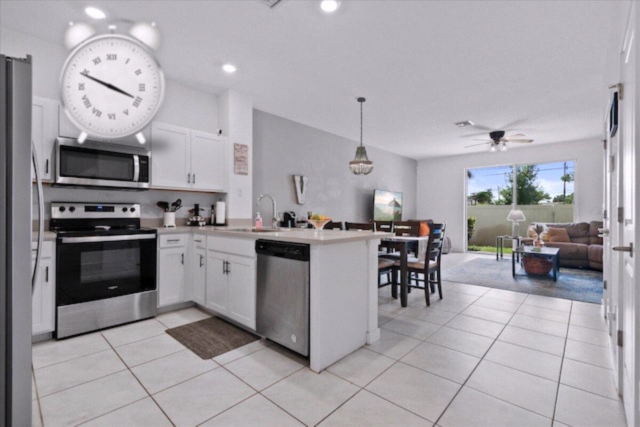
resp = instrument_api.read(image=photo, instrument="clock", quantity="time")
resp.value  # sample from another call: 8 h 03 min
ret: 3 h 49 min
